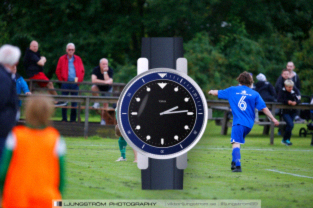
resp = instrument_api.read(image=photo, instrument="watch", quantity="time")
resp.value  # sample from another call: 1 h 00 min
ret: 2 h 14 min
